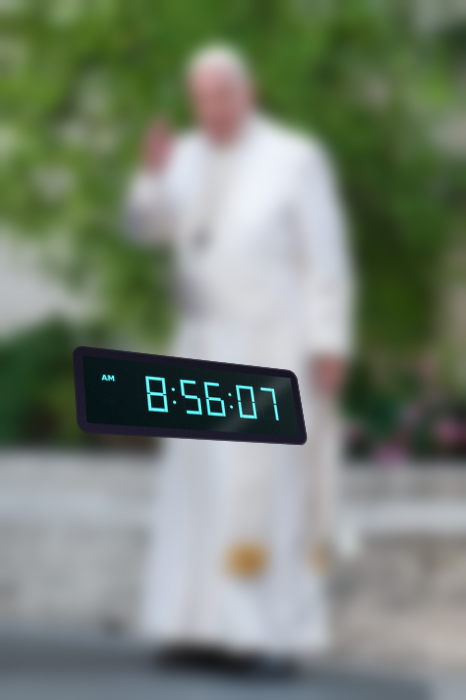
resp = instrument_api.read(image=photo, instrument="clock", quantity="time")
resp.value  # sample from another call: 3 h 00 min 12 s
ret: 8 h 56 min 07 s
